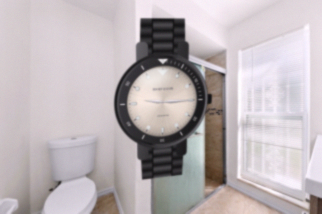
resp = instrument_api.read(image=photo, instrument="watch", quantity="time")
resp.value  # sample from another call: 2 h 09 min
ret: 9 h 15 min
